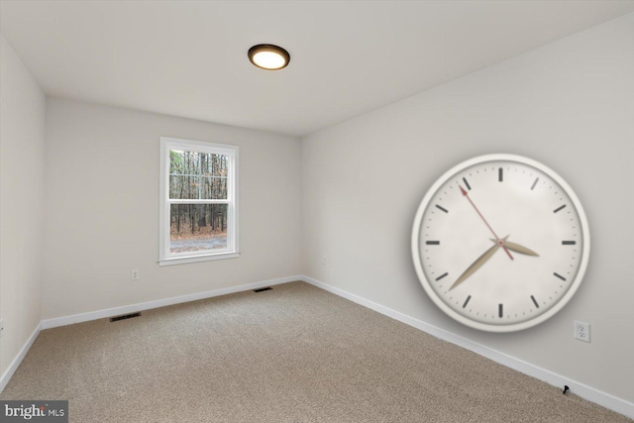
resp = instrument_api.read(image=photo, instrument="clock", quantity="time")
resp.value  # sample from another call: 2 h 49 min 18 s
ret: 3 h 37 min 54 s
